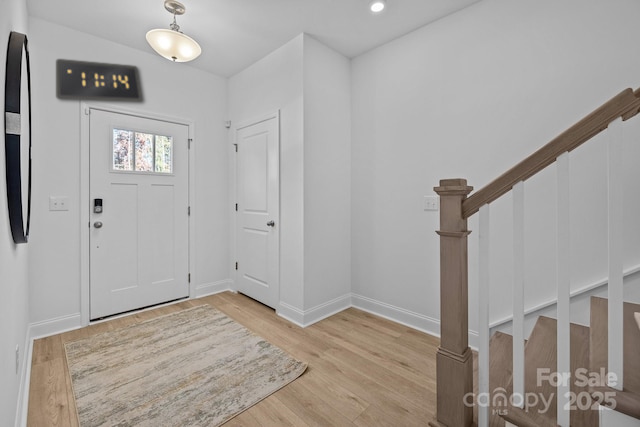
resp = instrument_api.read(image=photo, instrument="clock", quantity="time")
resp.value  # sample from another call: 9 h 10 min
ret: 11 h 14 min
